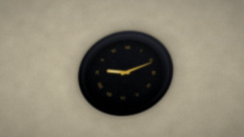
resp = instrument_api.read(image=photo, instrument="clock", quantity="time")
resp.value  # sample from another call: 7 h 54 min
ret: 9 h 11 min
